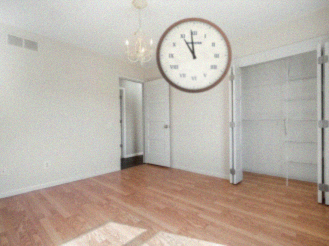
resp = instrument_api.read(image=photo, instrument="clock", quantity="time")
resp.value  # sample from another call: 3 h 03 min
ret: 10 h 59 min
